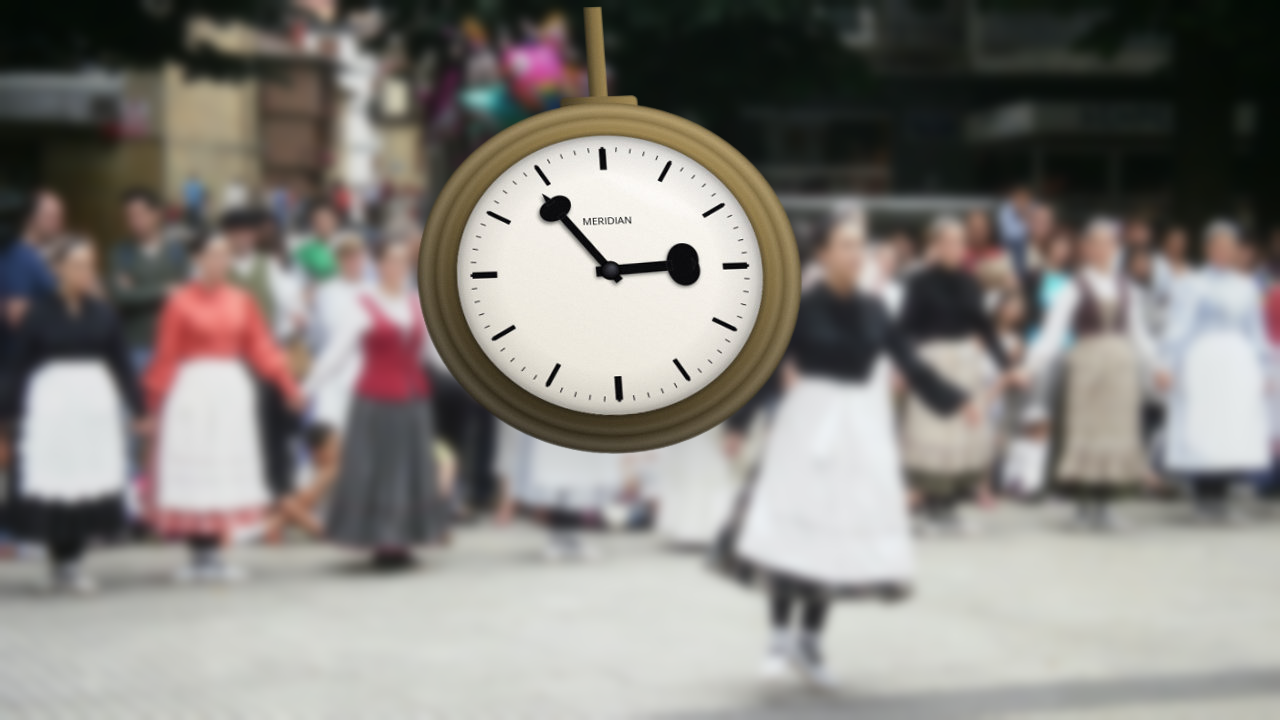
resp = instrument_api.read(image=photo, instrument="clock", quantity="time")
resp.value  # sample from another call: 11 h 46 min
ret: 2 h 54 min
